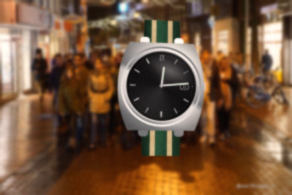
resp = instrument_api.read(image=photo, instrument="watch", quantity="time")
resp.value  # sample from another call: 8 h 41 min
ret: 12 h 14 min
